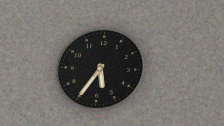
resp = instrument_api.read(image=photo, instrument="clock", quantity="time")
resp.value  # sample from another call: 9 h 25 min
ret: 5 h 35 min
